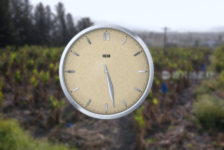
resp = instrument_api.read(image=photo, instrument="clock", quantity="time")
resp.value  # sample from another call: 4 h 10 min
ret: 5 h 28 min
